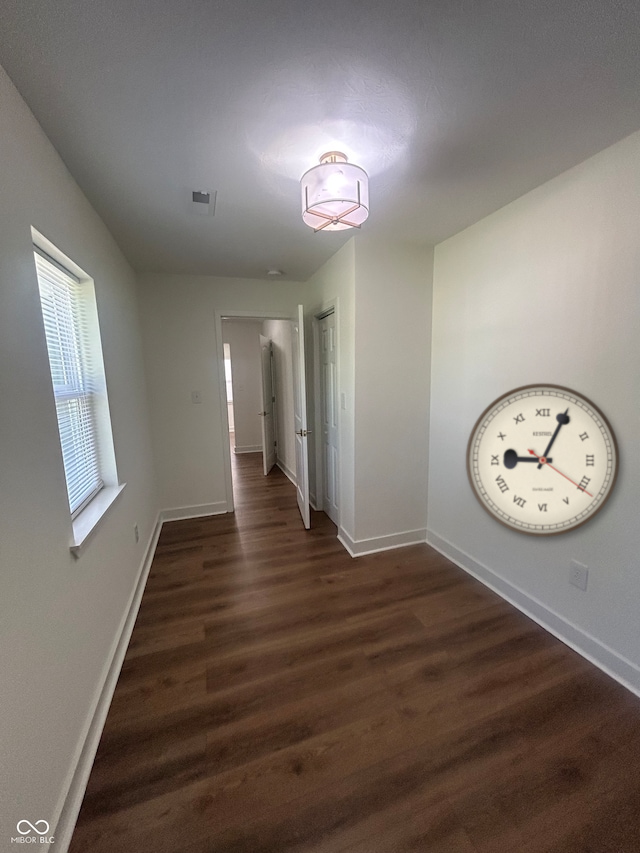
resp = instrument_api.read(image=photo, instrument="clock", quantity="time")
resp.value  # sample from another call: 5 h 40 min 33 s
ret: 9 h 04 min 21 s
